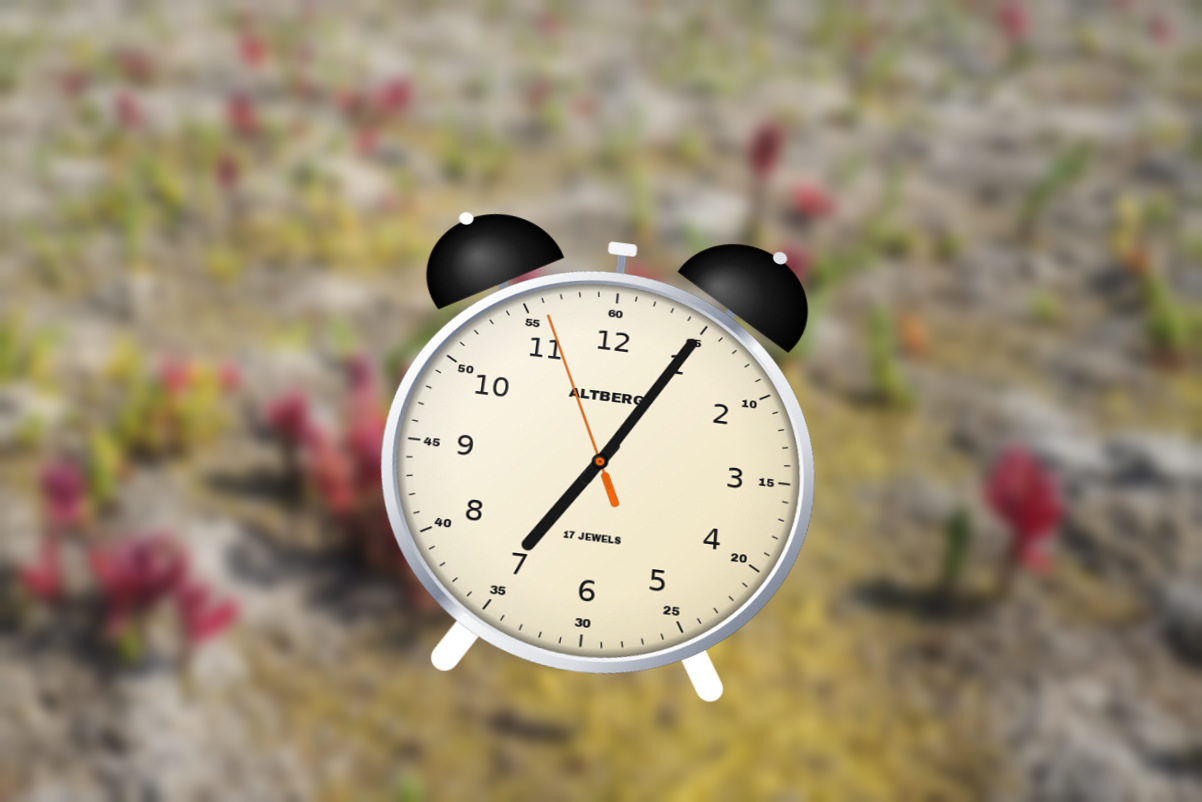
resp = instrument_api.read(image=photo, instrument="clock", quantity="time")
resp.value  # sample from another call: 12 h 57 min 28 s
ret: 7 h 04 min 56 s
